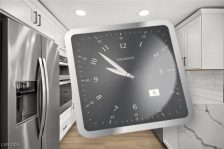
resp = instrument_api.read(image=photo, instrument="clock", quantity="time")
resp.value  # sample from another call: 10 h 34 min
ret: 9 h 53 min
